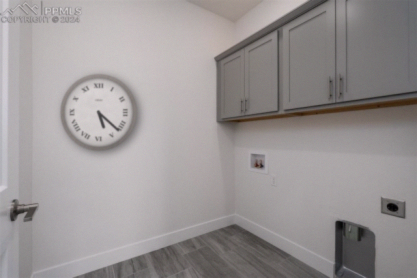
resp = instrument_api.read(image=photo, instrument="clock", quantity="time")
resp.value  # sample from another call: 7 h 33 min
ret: 5 h 22 min
